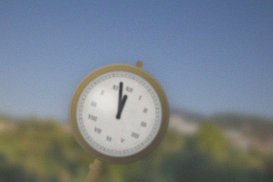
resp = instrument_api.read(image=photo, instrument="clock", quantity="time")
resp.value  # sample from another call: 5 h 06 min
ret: 11 h 57 min
